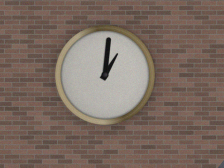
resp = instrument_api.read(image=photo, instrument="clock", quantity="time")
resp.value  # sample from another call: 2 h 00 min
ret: 1 h 01 min
